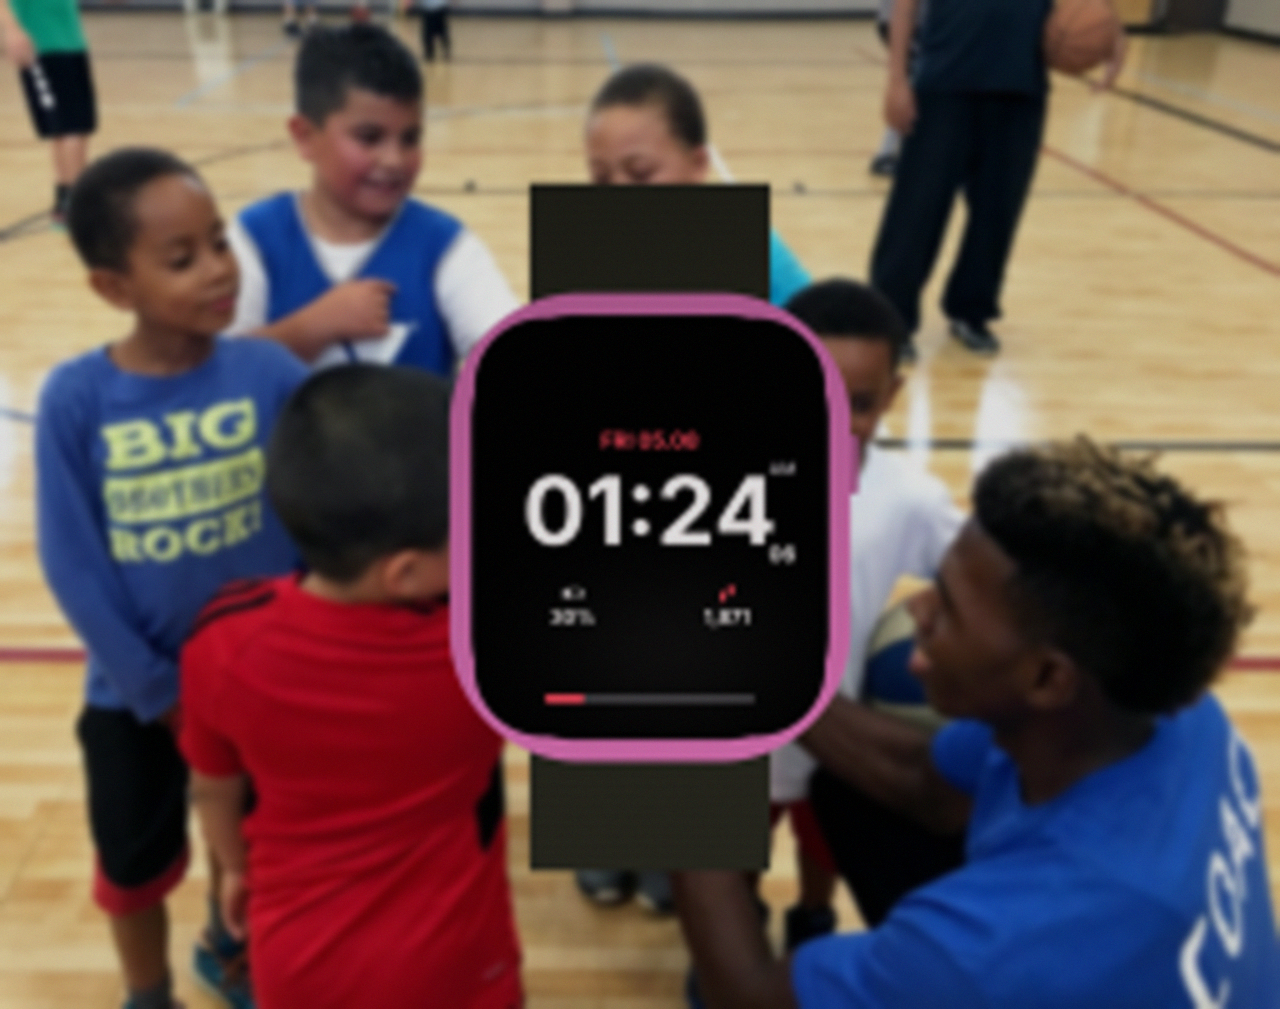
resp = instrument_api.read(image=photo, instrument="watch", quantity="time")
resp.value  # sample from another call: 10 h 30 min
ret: 1 h 24 min
